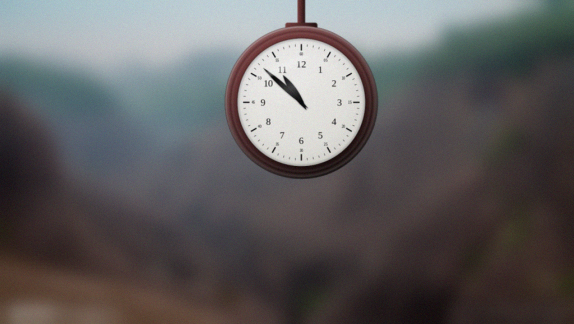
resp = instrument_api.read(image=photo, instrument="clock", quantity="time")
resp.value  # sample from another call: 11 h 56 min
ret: 10 h 52 min
